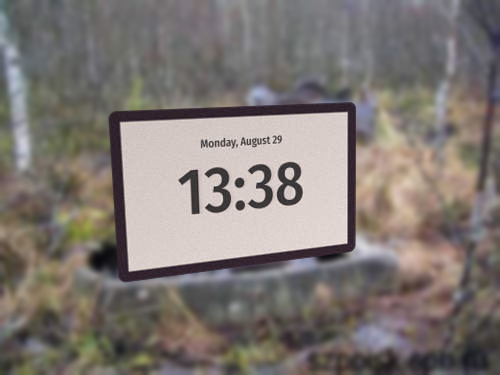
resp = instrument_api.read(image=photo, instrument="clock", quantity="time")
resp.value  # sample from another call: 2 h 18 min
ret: 13 h 38 min
